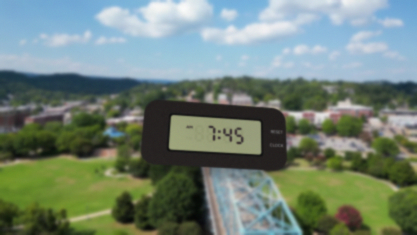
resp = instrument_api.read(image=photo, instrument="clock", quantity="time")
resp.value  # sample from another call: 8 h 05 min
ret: 7 h 45 min
